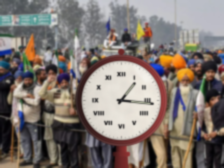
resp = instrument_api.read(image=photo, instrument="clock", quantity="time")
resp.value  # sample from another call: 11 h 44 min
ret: 1 h 16 min
